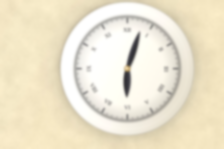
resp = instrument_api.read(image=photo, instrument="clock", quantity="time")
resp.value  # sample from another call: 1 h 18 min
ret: 6 h 03 min
